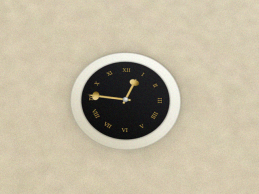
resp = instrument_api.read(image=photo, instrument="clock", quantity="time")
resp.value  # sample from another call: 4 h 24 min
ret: 12 h 46 min
